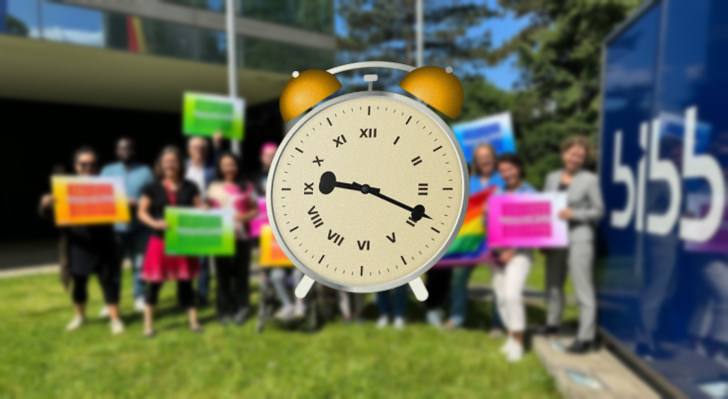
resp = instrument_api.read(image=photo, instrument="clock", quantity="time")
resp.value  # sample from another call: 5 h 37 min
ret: 9 h 19 min
